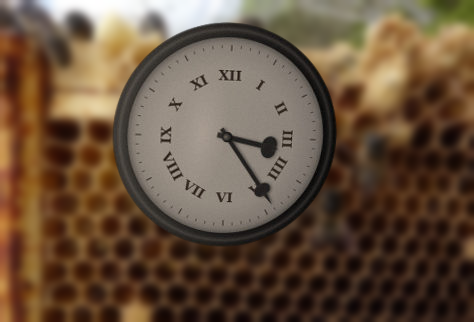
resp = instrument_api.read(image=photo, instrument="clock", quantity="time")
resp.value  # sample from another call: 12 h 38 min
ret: 3 h 24 min
